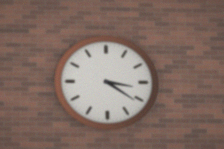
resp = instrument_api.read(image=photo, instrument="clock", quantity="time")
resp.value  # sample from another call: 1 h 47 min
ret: 3 h 21 min
